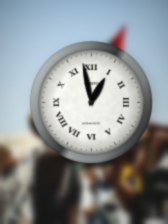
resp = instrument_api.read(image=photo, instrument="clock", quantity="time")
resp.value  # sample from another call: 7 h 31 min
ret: 12 h 58 min
